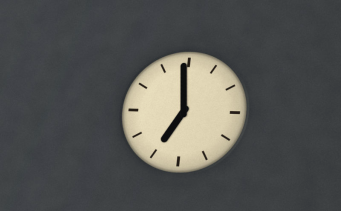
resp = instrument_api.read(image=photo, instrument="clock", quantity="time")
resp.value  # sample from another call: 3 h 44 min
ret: 6 h 59 min
